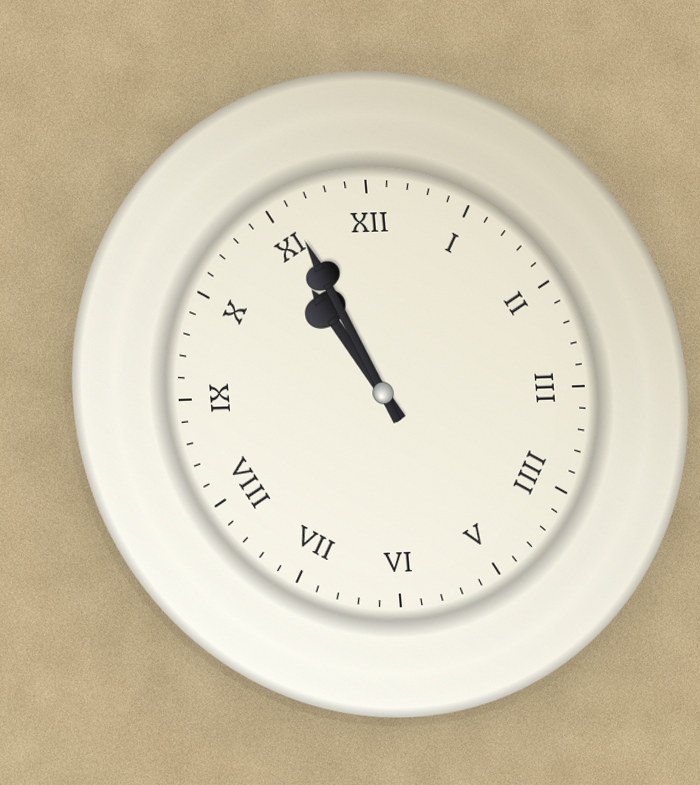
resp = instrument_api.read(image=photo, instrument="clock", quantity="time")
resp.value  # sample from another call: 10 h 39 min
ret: 10 h 56 min
